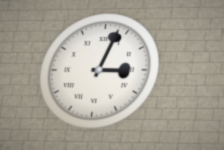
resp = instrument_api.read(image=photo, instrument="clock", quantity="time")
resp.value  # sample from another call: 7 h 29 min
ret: 3 h 03 min
